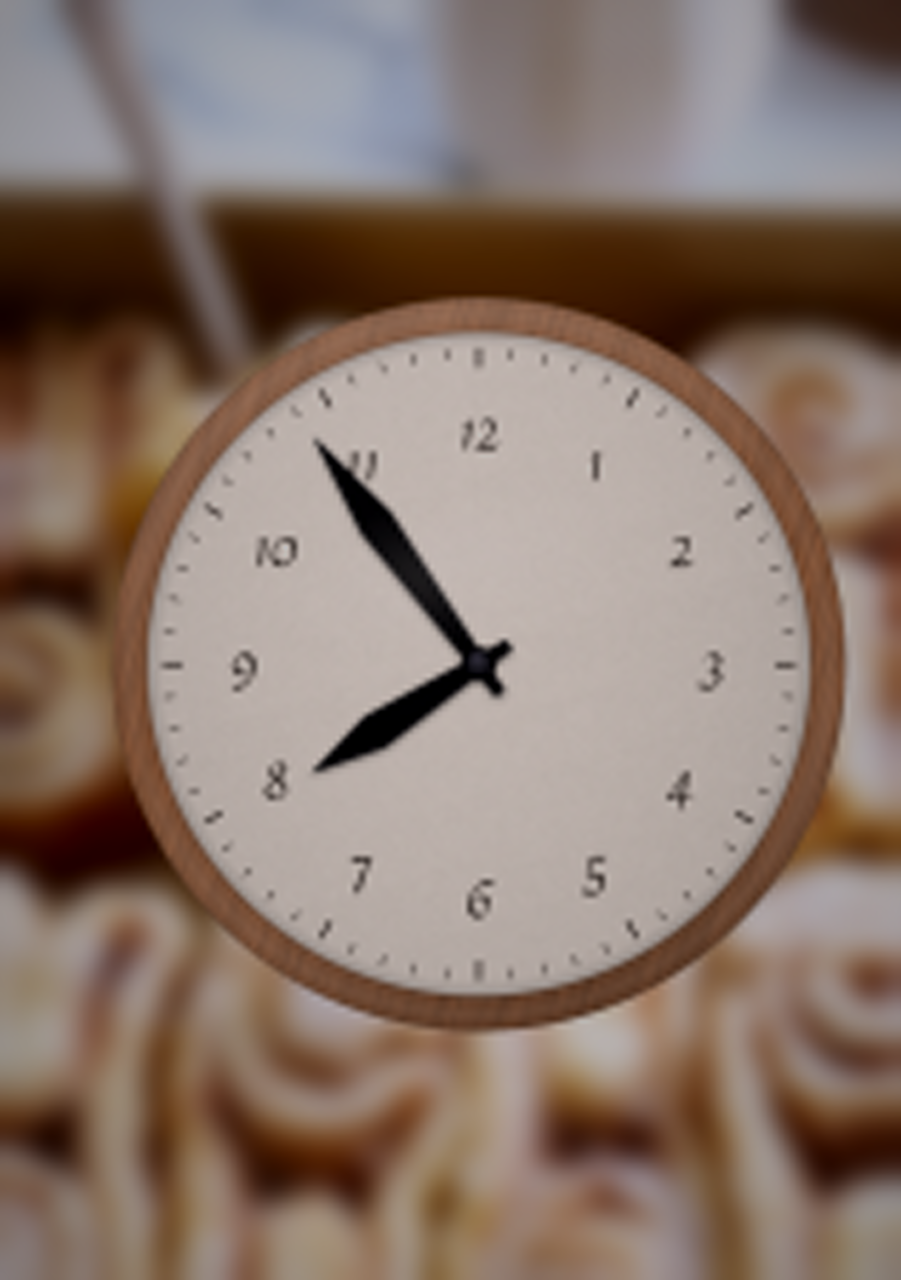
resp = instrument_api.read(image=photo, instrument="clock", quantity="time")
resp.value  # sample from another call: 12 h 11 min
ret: 7 h 54 min
